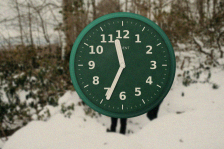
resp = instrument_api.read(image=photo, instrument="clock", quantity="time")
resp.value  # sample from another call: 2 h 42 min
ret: 11 h 34 min
